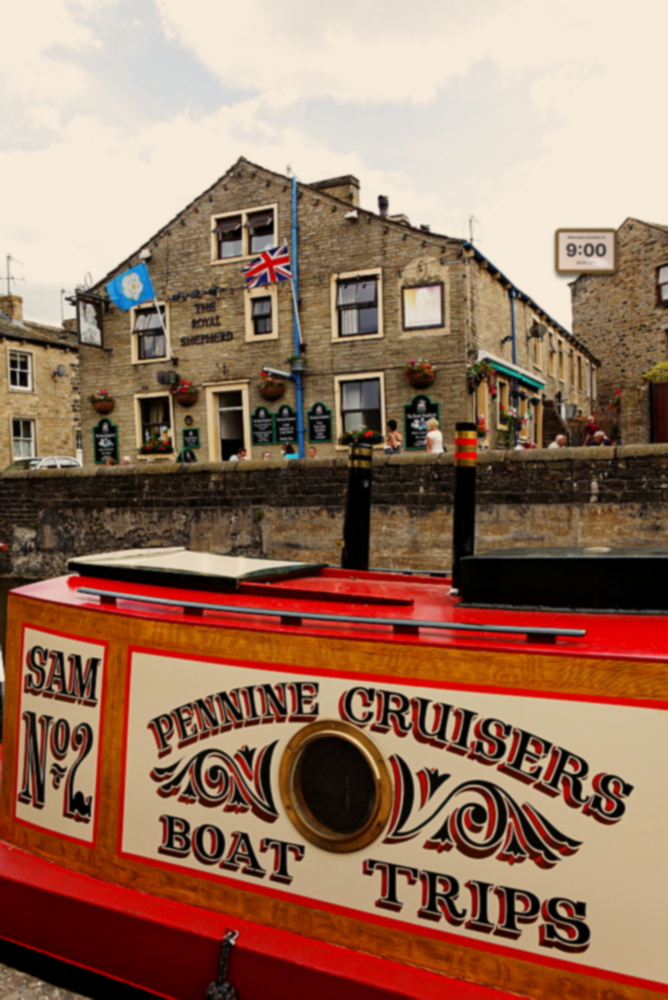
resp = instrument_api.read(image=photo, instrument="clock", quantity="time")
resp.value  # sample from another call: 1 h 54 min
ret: 9 h 00 min
